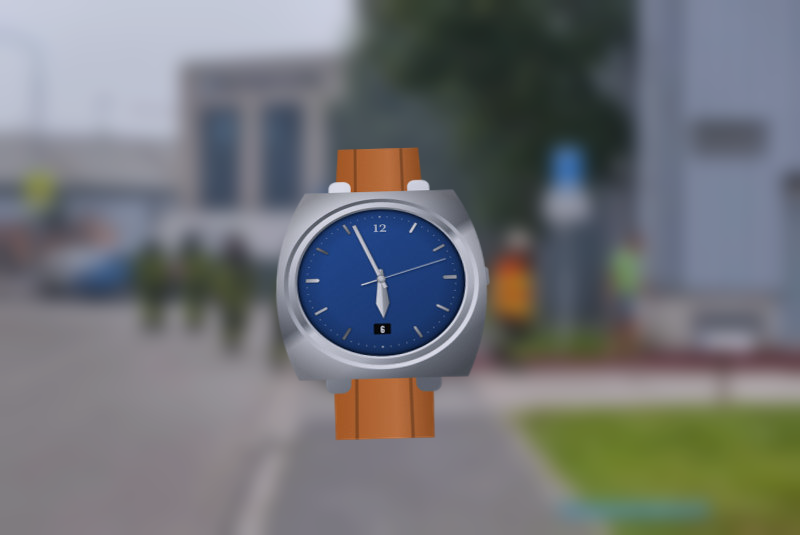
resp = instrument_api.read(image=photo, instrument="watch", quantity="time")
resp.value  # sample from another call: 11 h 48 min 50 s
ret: 5 h 56 min 12 s
